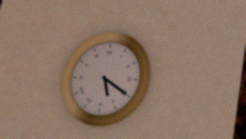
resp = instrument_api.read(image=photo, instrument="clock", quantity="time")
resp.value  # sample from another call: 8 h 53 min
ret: 5 h 20 min
